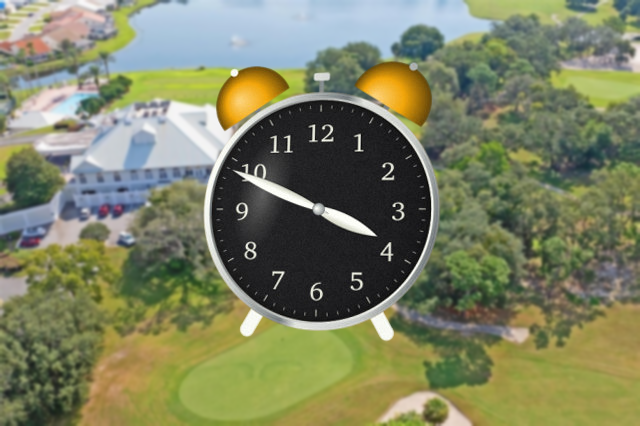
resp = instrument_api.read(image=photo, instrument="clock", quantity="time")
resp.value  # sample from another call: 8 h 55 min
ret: 3 h 49 min
